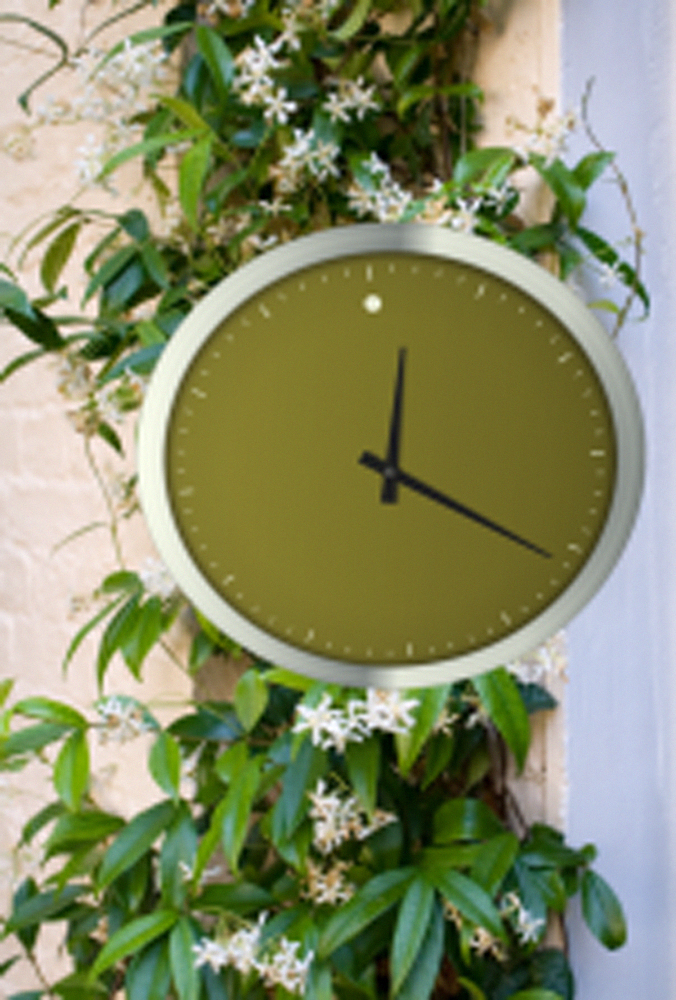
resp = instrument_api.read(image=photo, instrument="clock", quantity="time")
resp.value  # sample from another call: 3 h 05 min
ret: 12 h 21 min
